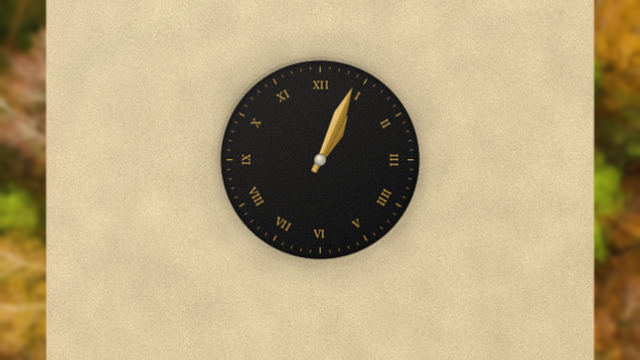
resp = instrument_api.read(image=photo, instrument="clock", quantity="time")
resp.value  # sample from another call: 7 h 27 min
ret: 1 h 04 min
